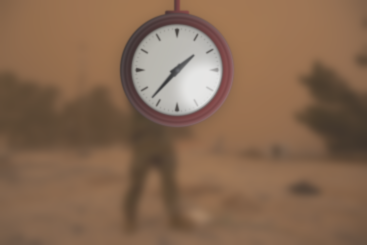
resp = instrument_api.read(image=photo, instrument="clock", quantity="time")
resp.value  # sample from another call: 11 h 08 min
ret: 1 h 37 min
